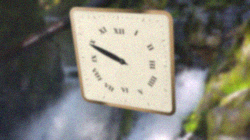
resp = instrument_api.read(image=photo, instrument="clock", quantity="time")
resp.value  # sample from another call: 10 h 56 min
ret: 9 h 49 min
